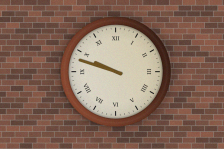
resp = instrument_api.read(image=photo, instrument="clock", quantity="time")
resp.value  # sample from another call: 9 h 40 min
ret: 9 h 48 min
